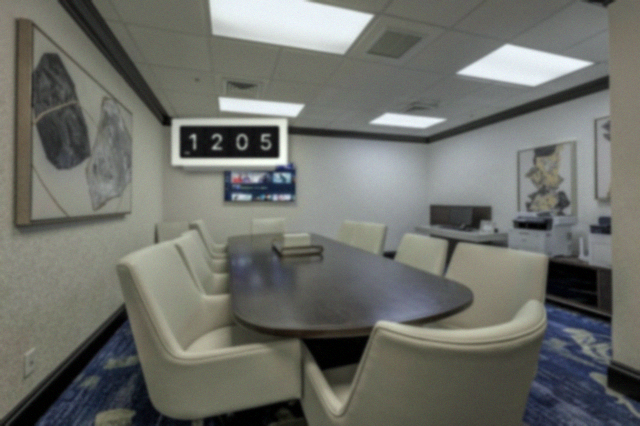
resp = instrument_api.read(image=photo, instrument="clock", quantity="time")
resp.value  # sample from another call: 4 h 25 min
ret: 12 h 05 min
